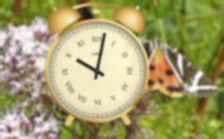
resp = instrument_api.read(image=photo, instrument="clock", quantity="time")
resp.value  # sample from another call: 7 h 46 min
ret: 10 h 02 min
